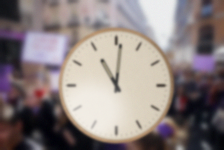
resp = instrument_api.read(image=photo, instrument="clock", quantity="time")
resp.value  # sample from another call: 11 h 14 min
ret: 11 h 01 min
